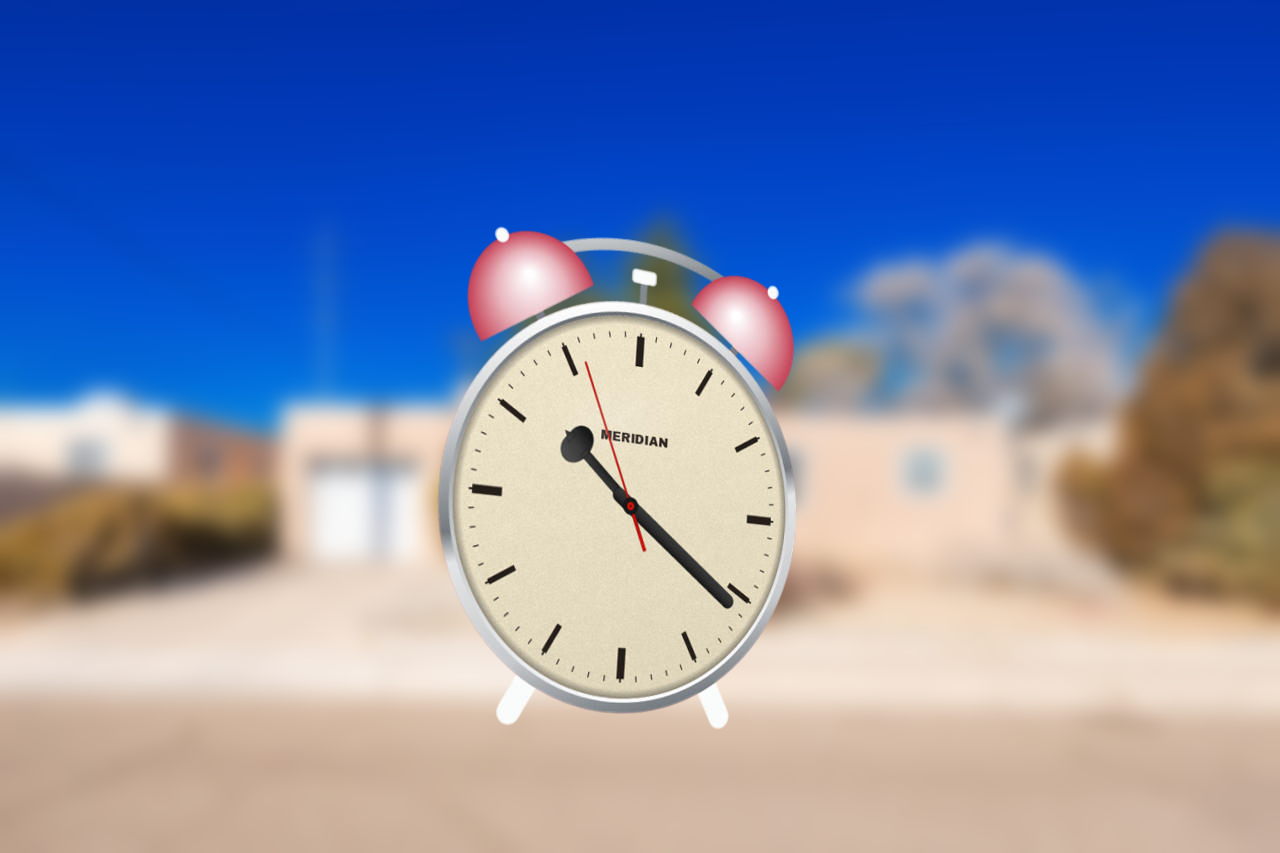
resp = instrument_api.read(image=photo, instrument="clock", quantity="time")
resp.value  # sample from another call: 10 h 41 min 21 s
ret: 10 h 20 min 56 s
